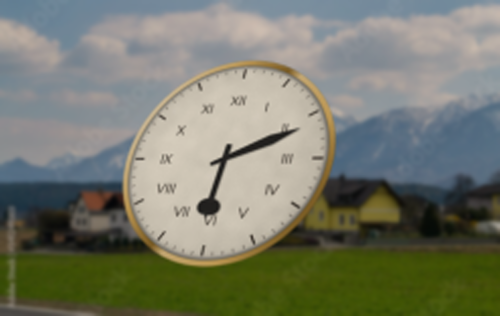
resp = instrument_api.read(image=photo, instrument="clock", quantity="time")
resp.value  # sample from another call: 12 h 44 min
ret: 6 h 11 min
